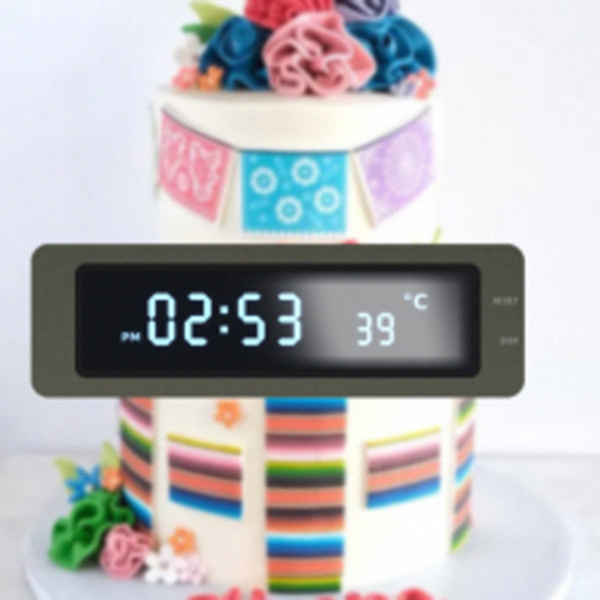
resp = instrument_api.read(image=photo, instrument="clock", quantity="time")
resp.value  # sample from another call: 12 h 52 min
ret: 2 h 53 min
